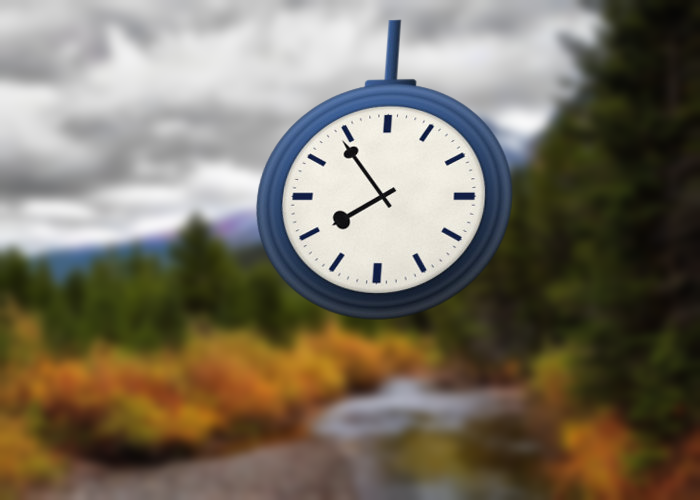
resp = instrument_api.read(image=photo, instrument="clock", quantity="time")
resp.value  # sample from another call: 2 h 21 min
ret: 7 h 54 min
